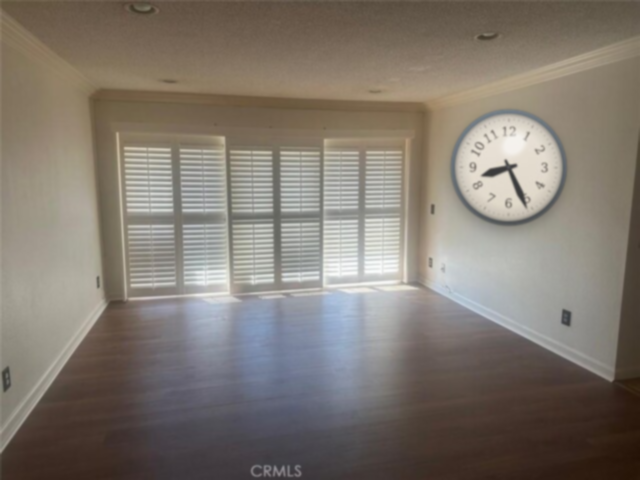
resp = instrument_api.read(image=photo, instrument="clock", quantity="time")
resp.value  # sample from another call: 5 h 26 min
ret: 8 h 26 min
